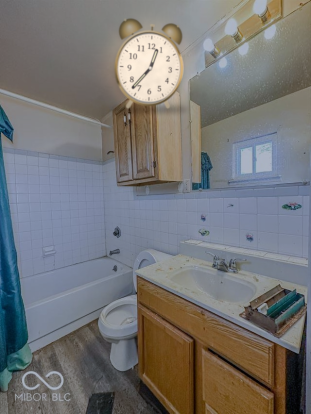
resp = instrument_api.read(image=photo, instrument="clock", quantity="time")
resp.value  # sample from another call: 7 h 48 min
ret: 12 h 37 min
